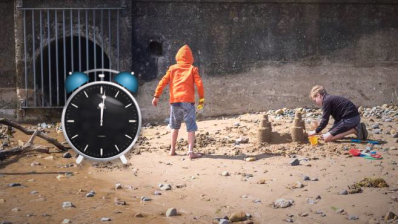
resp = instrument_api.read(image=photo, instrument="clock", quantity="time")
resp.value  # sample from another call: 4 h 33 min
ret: 12 h 01 min
